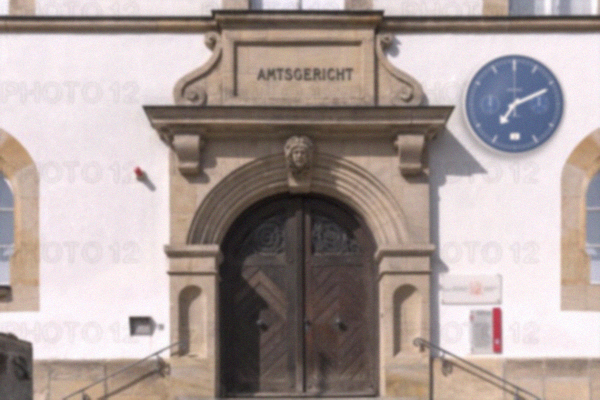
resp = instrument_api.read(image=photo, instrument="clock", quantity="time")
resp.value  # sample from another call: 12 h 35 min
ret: 7 h 11 min
